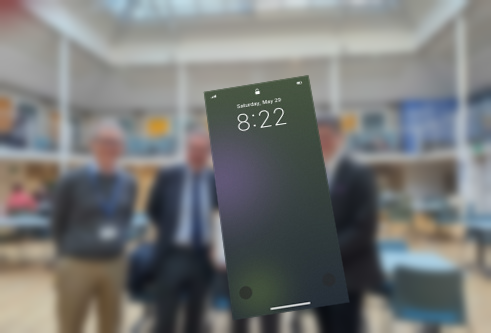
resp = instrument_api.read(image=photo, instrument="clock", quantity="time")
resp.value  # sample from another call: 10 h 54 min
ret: 8 h 22 min
